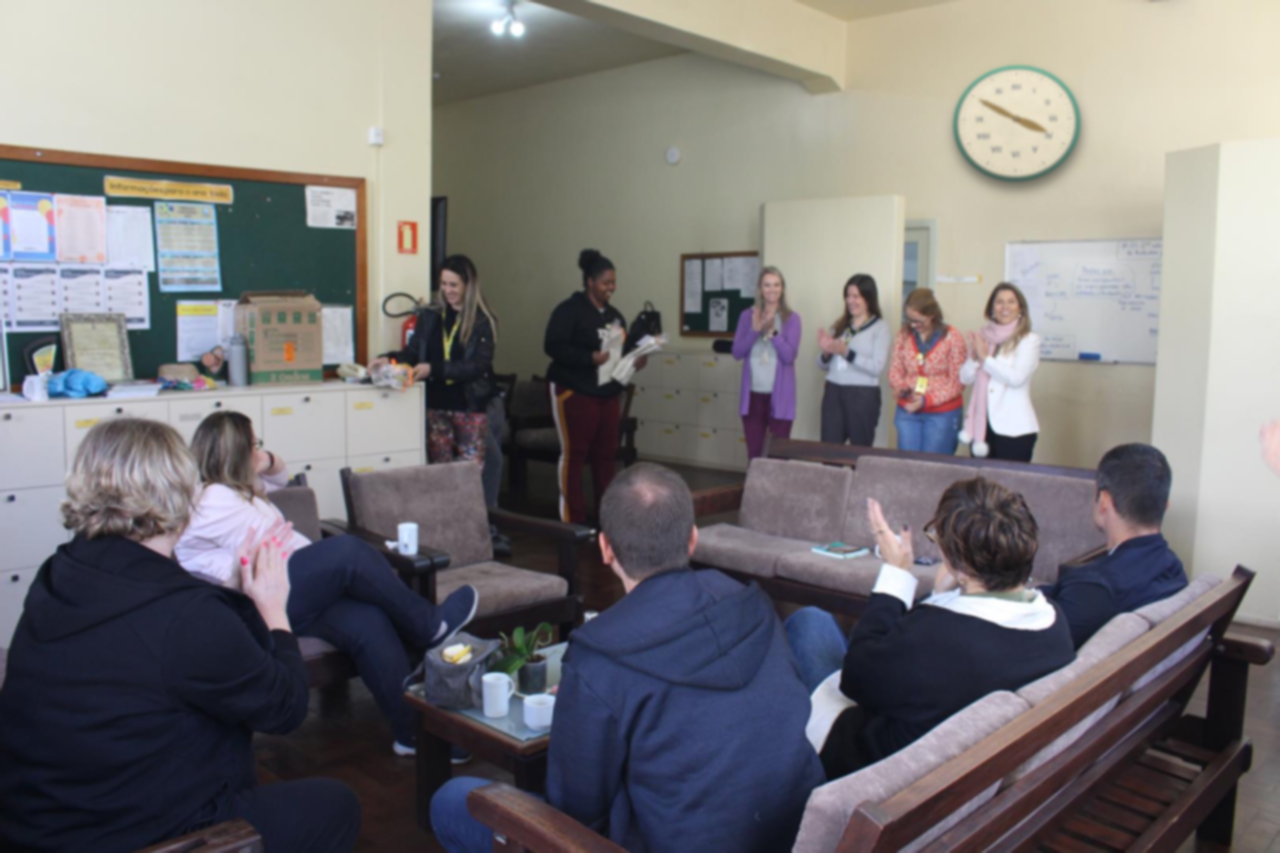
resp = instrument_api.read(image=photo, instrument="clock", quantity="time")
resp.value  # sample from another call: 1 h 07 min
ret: 3 h 50 min
